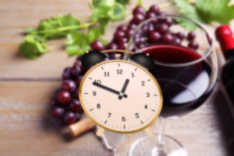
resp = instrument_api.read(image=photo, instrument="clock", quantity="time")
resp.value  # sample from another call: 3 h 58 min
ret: 12 h 49 min
